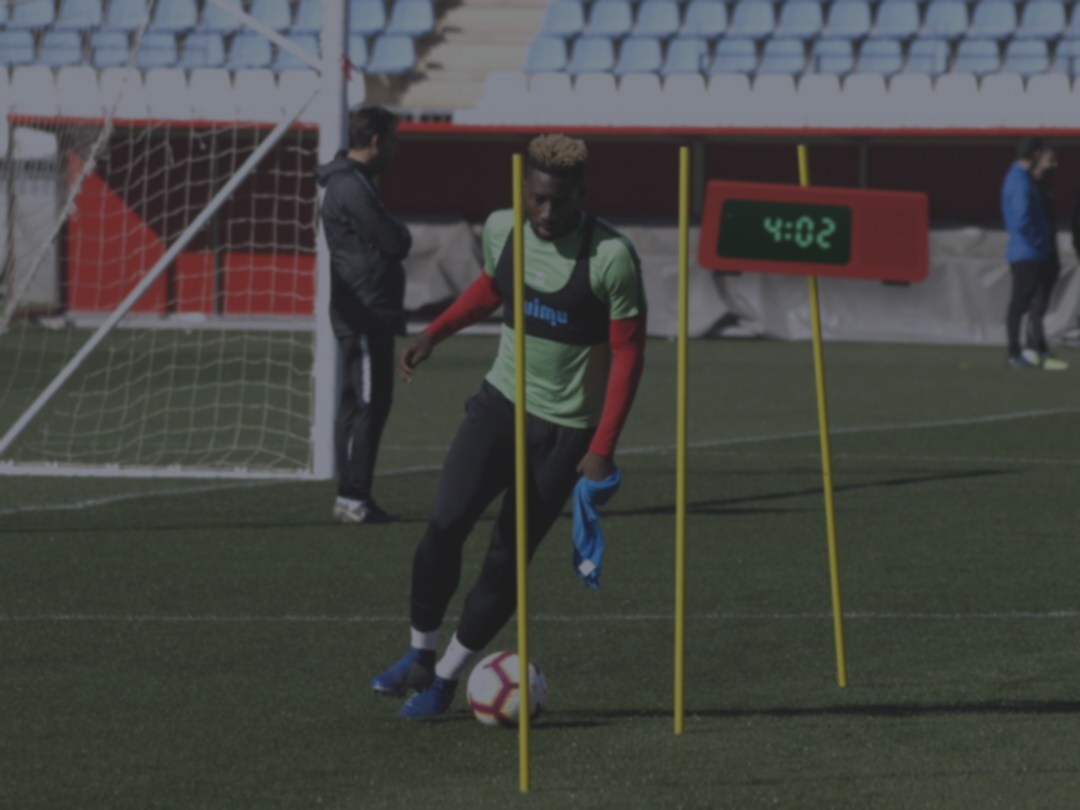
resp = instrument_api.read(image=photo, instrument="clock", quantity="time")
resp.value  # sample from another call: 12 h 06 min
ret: 4 h 02 min
